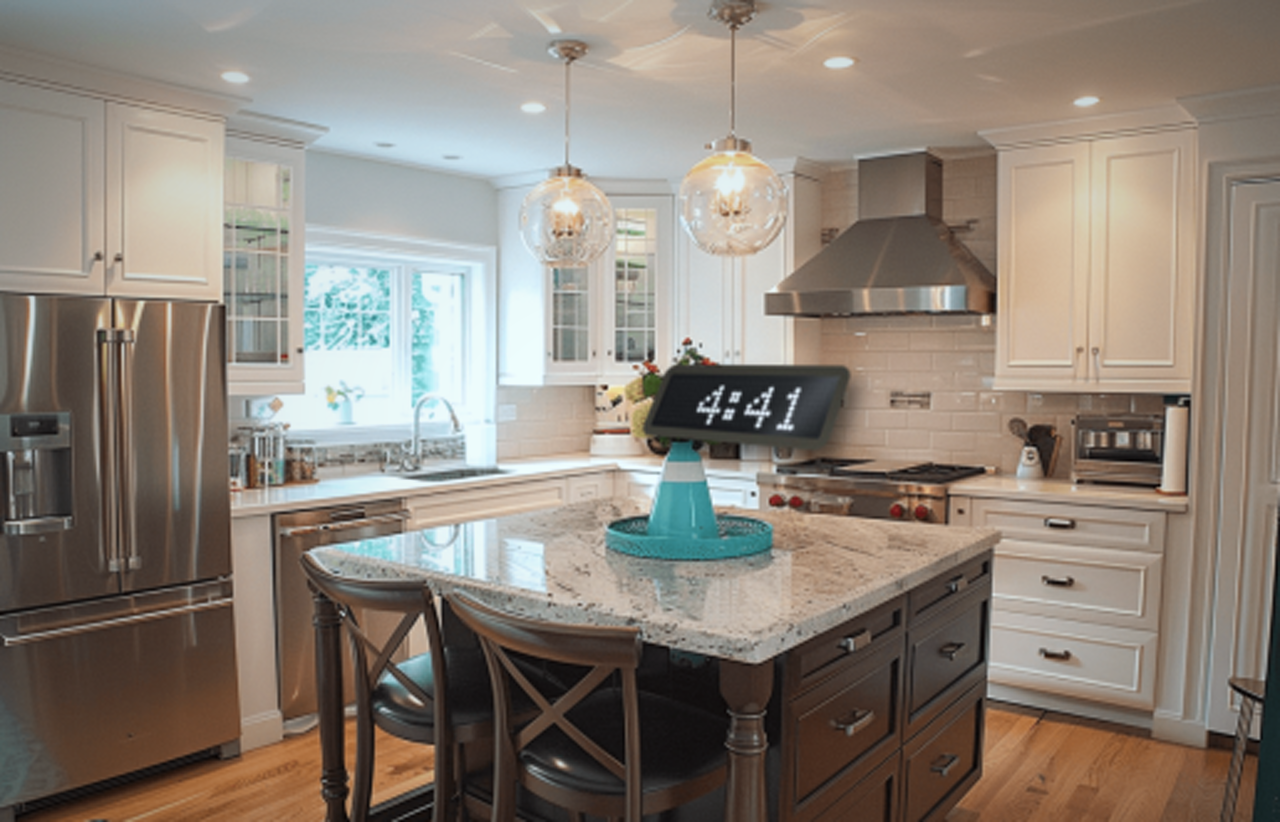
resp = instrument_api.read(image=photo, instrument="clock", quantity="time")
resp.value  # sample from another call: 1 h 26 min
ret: 4 h 41 min
